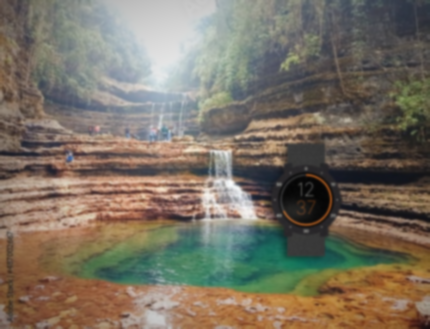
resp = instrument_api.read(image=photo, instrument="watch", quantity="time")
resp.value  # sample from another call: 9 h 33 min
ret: 12 h 37 min
